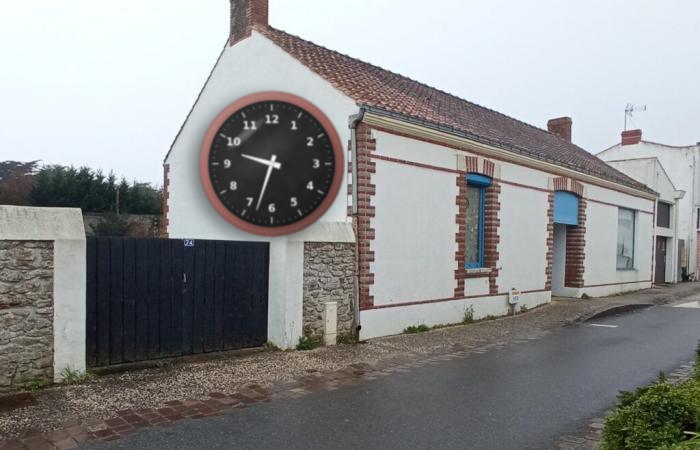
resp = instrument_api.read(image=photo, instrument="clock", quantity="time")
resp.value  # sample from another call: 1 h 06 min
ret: 9 h 33 min
